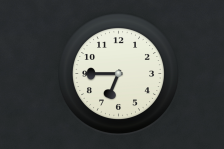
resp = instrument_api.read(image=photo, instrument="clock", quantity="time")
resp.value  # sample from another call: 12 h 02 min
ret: 6 h 45 min
